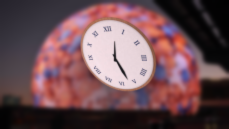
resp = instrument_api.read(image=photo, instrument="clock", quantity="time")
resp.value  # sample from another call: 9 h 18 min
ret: 12 h 27 min
